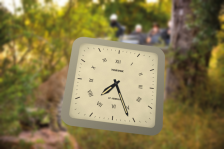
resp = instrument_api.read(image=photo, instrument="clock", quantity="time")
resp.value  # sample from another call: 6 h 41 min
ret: 7 h 26 min
